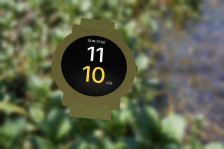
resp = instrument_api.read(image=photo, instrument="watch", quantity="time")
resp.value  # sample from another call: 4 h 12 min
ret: 11 h 10 min
